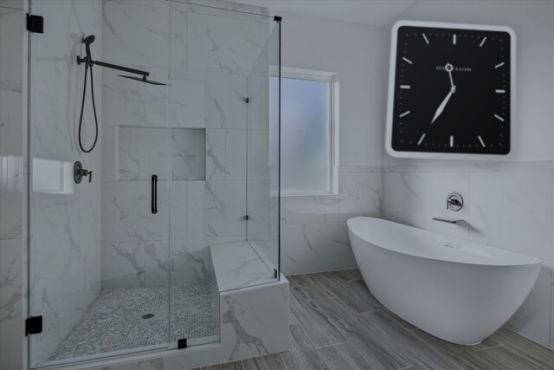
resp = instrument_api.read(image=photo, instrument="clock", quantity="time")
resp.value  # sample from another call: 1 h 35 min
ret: 11 h 35 min
